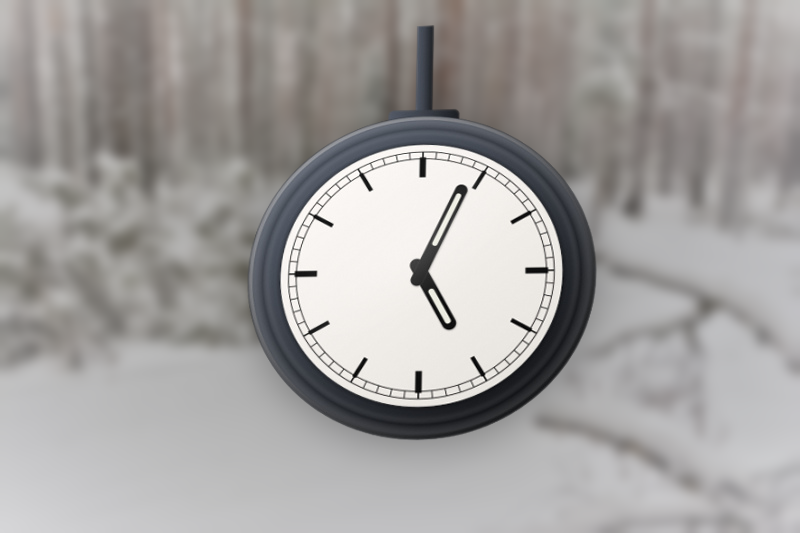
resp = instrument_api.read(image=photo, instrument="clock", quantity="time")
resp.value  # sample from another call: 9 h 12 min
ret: 5 h 04 min
